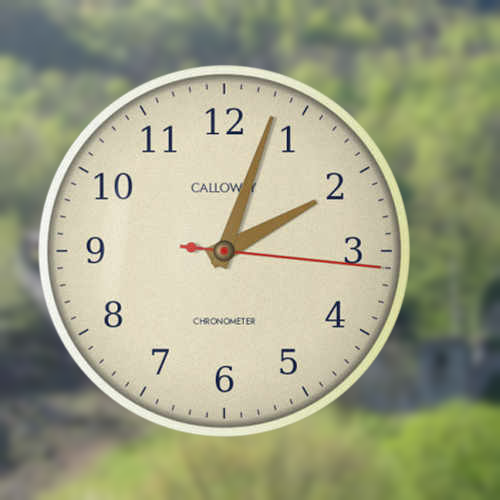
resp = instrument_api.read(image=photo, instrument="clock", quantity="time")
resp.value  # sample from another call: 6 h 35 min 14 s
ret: 2 h 03 min 16 s
